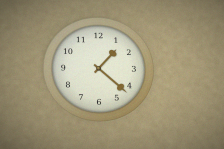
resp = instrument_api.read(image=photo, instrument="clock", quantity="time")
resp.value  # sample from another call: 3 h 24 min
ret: 1 h 22 min
